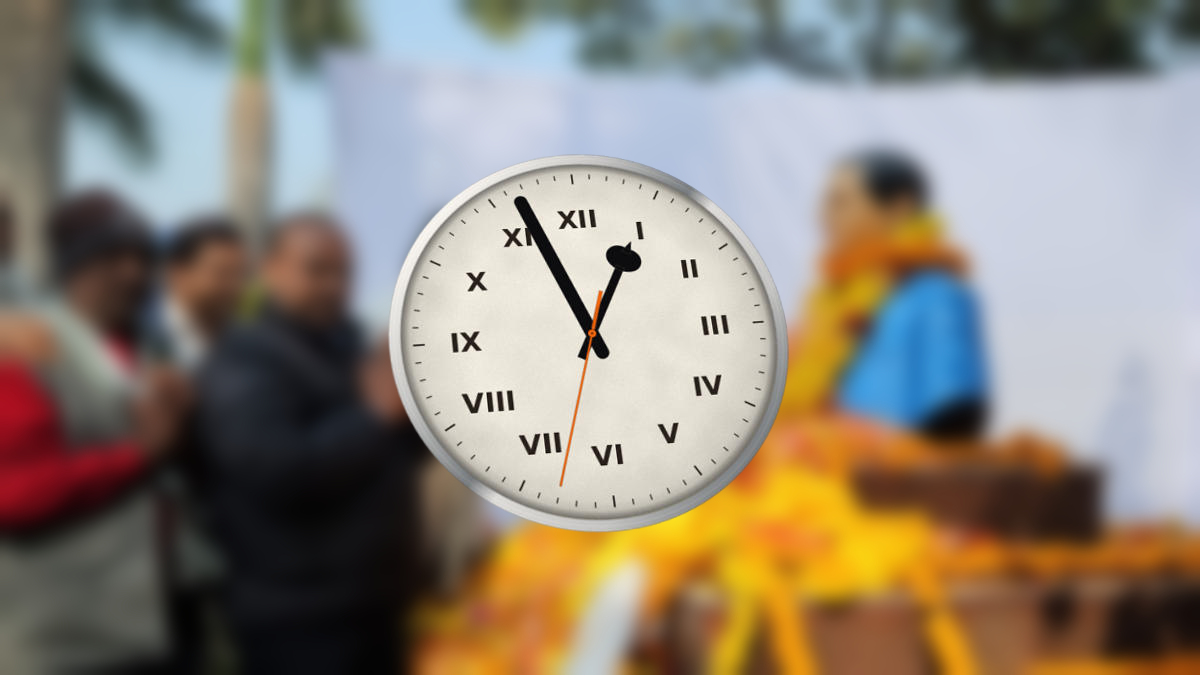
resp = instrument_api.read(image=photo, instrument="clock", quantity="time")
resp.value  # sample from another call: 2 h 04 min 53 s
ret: 12 h 56 min 33 s
